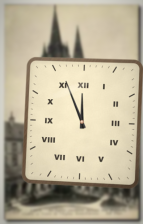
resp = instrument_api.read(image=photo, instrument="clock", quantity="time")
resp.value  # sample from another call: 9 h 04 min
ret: 11 h 56 min
